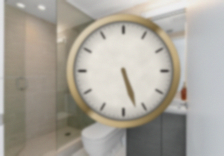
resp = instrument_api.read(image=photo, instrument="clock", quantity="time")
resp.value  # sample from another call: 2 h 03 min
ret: 5 h 27 min
